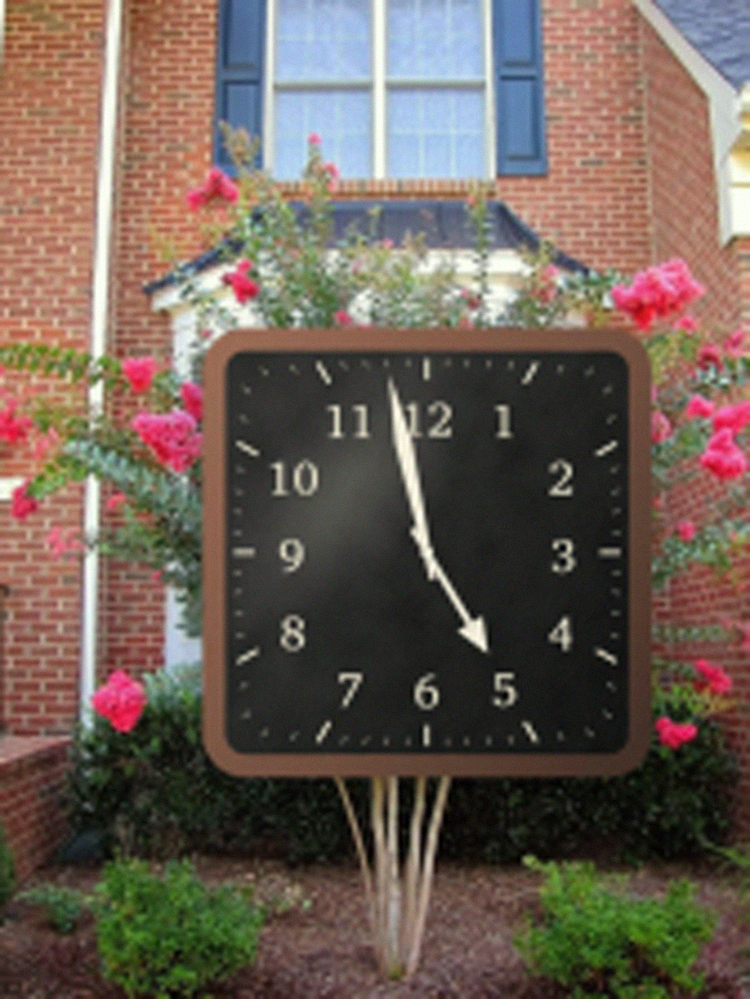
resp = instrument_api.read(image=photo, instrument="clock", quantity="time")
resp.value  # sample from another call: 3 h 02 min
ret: 4 h 58 min
